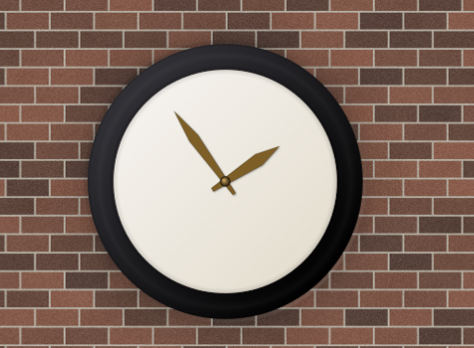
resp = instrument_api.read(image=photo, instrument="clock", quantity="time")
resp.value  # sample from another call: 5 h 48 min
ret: 1 h 54 min
